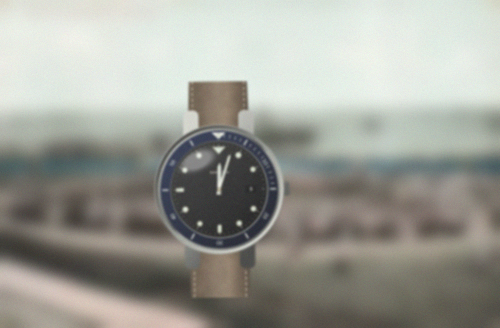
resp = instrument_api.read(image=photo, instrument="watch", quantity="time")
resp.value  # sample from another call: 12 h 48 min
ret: 12 h 03 min
